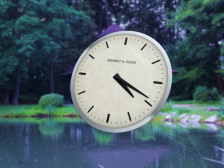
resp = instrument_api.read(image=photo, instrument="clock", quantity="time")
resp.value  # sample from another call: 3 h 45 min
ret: 4 h 19 min
